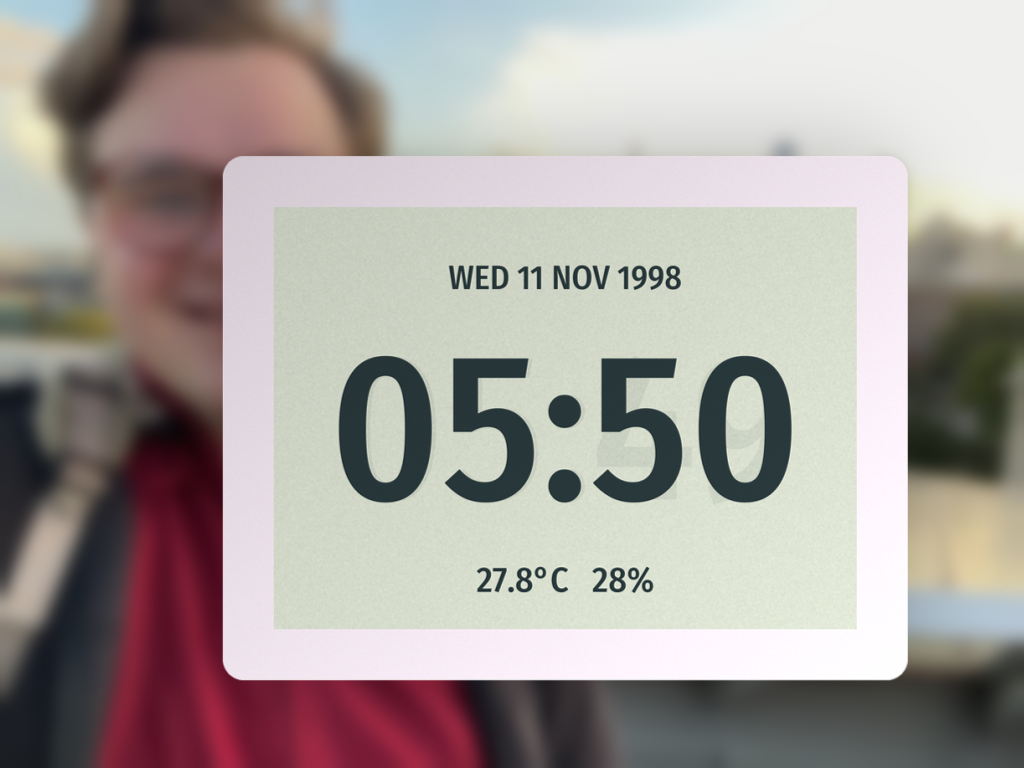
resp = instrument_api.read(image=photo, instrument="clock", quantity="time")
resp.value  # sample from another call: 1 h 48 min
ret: 5 h 50 min
